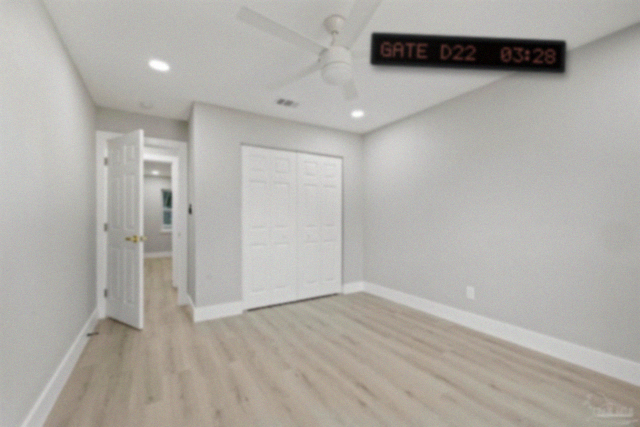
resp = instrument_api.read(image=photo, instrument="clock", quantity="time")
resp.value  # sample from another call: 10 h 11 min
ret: 3 h 28 min
